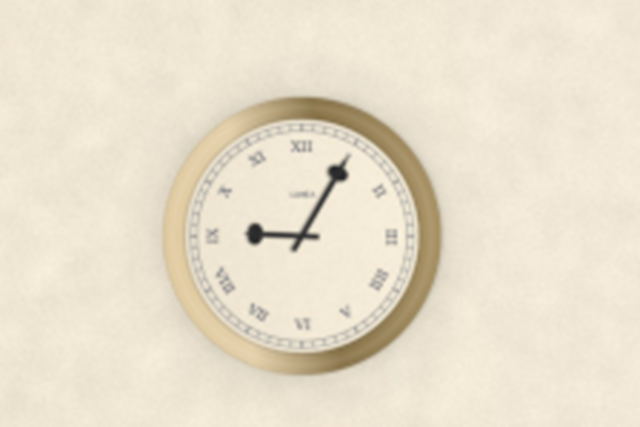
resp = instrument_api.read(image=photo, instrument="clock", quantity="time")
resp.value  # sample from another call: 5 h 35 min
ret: 9 h 05 min
